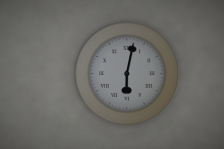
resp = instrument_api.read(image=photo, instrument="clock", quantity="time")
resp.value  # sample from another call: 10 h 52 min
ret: 6 h 02 min
